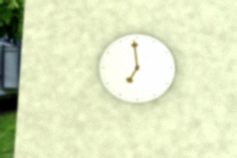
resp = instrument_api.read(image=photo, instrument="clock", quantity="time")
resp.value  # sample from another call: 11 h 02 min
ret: 6 h 59 min
